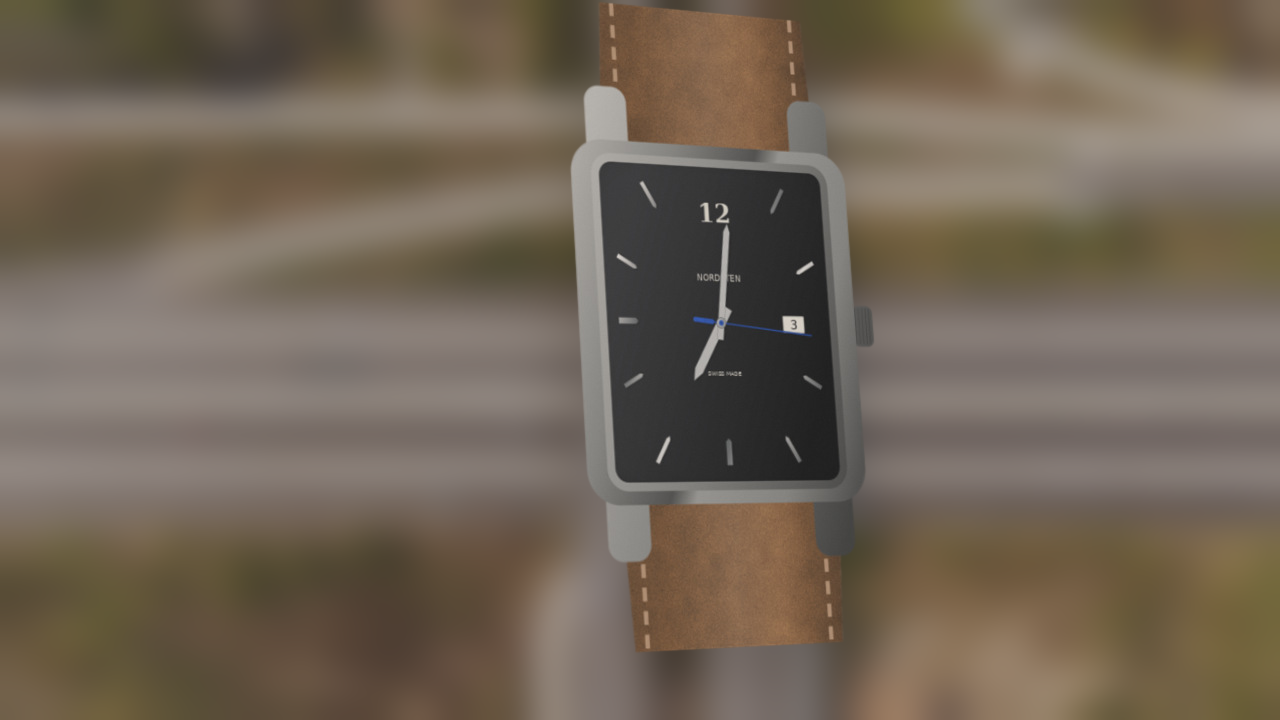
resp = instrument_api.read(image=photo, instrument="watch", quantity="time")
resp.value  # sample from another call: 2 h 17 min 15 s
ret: 7 h 01 min 16 s
